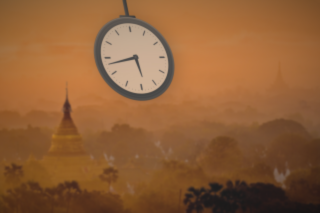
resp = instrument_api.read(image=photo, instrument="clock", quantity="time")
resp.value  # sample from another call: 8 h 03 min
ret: 5 h 43 min
